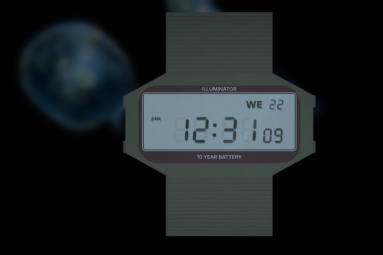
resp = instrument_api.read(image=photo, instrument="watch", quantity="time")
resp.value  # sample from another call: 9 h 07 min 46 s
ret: 12 h 31 min 09 s
